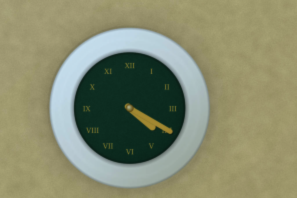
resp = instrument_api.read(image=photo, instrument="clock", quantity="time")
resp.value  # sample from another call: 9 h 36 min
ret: 4 h 20 min
